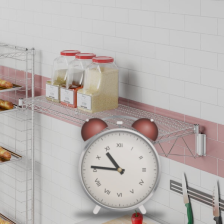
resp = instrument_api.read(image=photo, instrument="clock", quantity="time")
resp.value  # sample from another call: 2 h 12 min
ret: 10 h 46 min
